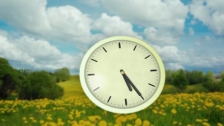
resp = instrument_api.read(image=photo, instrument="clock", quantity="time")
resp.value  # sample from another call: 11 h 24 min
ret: 5 h 25 min
